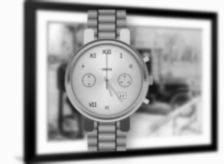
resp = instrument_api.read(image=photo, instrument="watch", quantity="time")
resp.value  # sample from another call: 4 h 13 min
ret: 5 h 24 min
